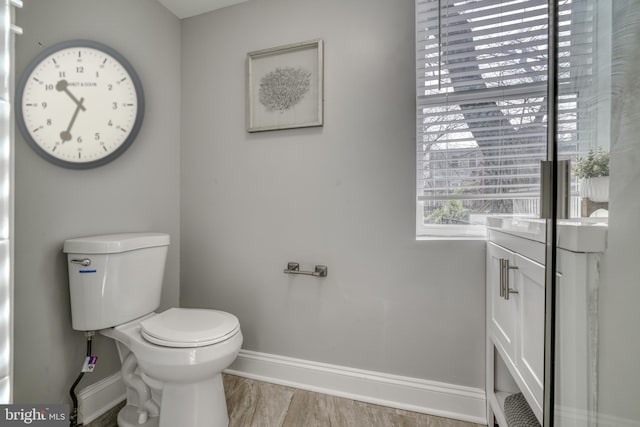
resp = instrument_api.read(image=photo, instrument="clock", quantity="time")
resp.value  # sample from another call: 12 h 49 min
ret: 10 h 34 min
